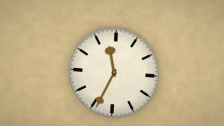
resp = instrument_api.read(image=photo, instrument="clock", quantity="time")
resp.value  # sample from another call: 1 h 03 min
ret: 11 h 34 min
